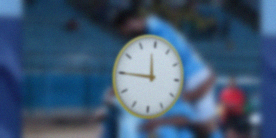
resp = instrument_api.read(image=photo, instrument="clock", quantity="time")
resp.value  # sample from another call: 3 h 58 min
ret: 11 h 45 min
